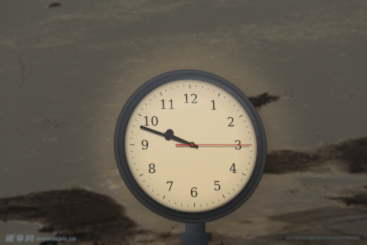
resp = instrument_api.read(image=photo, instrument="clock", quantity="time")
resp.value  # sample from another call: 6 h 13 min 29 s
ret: 9 h 48 min 15 s
